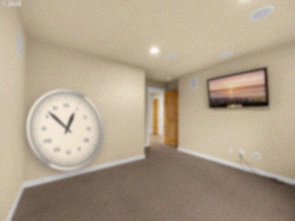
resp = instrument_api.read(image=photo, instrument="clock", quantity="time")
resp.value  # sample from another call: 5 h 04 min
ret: 12 h 52 min
